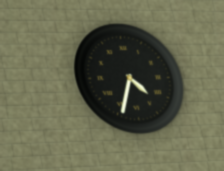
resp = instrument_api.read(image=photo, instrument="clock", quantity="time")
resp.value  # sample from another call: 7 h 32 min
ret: 4 h 34 min
